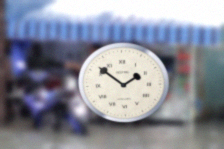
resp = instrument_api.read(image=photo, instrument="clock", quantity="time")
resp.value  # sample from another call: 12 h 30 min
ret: 1 h 52 min
